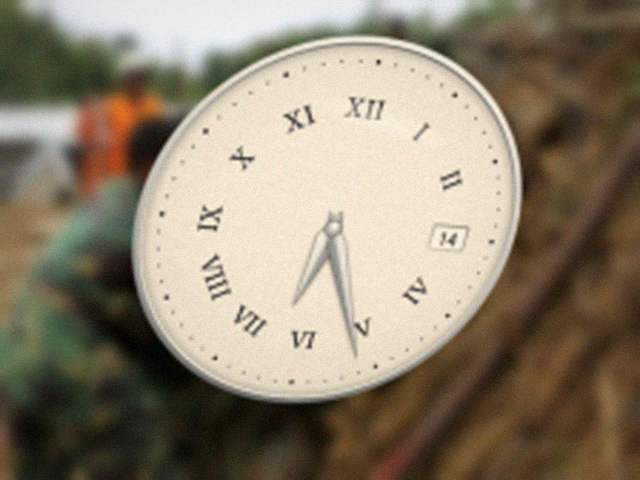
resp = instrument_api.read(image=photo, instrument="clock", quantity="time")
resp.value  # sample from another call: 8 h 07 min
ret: 6 h 26 min
